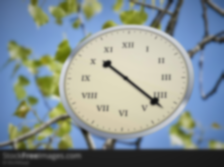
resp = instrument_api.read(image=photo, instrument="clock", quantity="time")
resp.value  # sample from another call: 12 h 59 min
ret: 10 h 22 min
